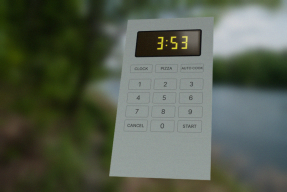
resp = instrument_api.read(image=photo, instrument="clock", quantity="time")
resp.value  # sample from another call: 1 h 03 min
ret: 3 h 53 min
